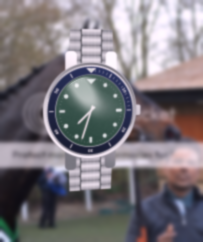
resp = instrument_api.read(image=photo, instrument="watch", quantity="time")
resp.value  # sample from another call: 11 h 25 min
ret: 7 h 33 min
